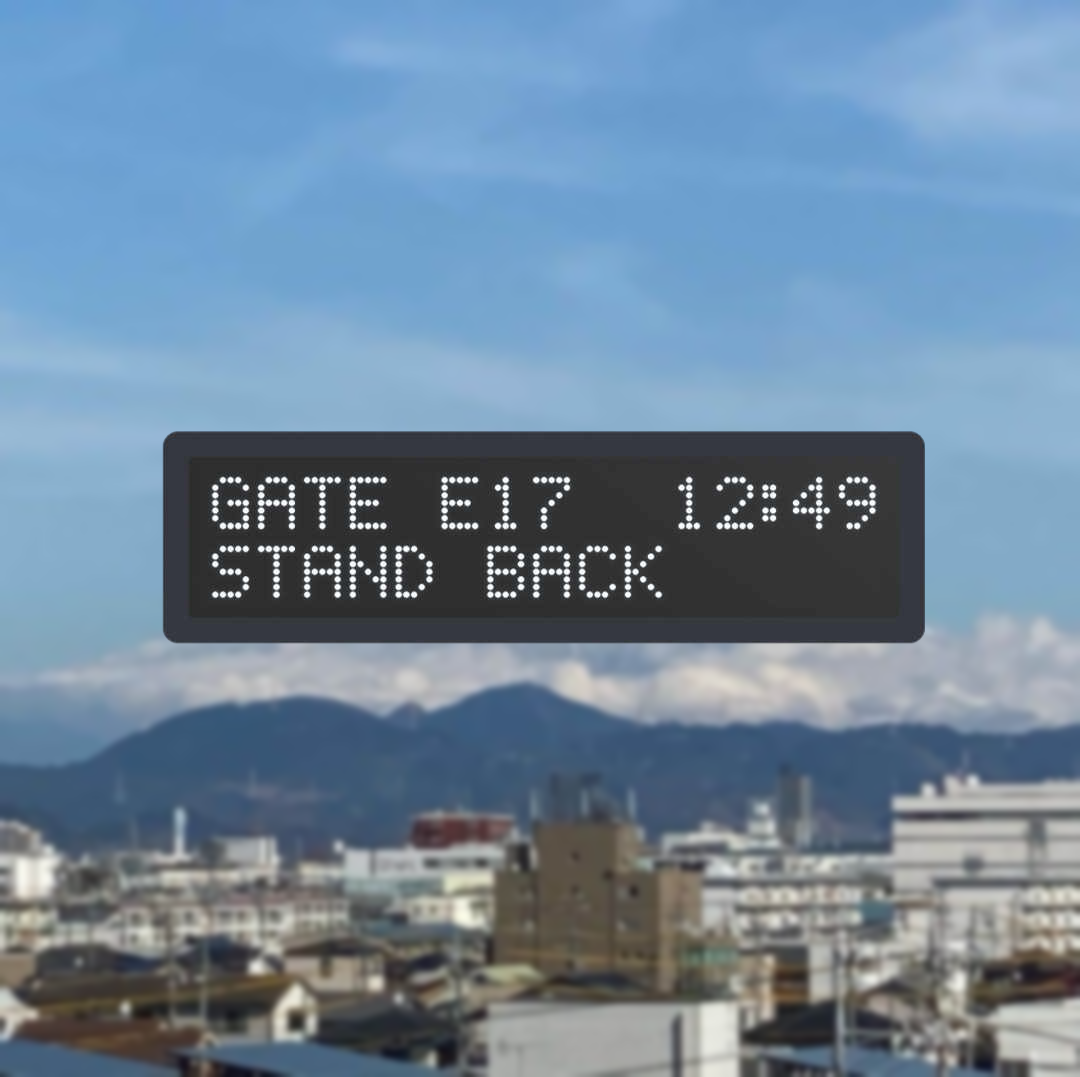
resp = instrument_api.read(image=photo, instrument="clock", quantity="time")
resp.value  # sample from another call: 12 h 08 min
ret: 12 h 49 min
